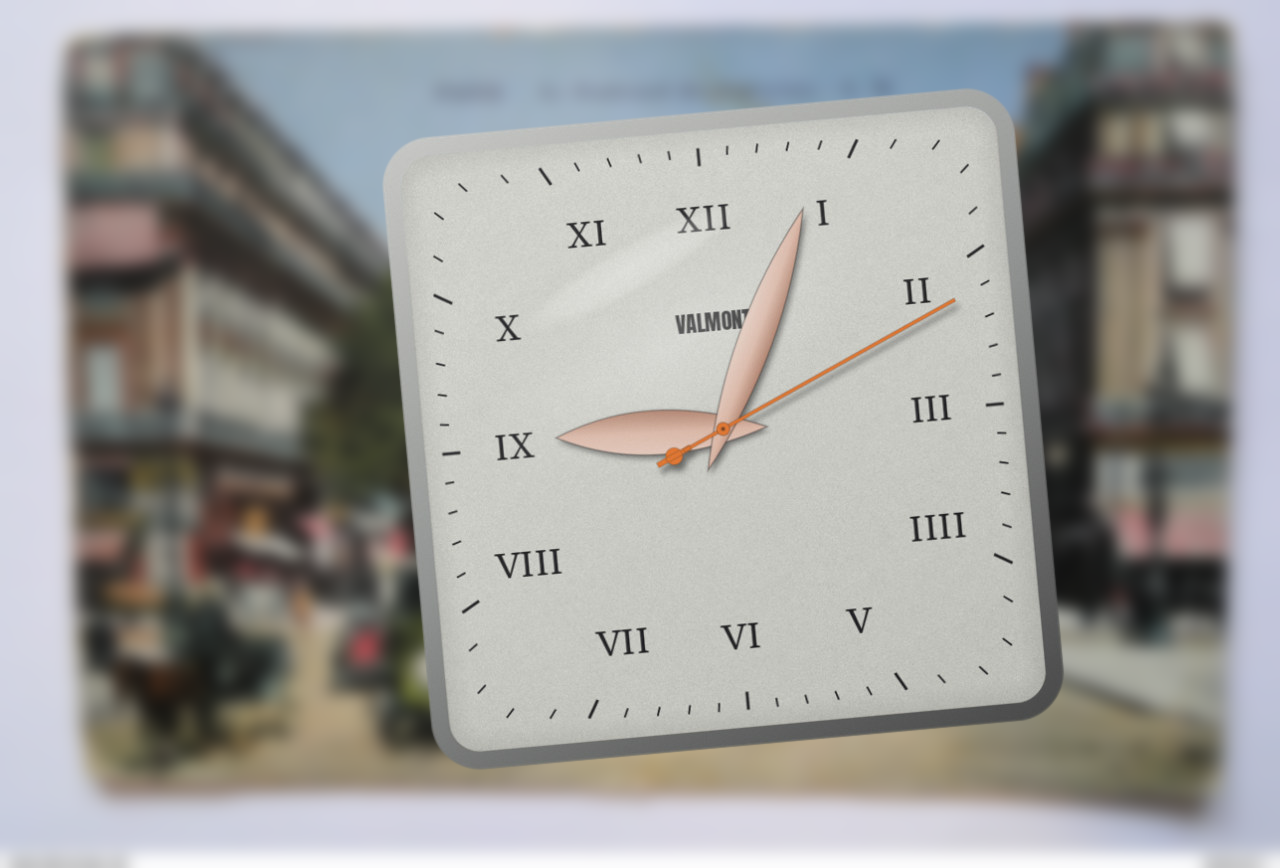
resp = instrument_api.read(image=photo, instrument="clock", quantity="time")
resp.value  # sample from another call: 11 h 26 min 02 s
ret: 9 h 04 min 11 s
